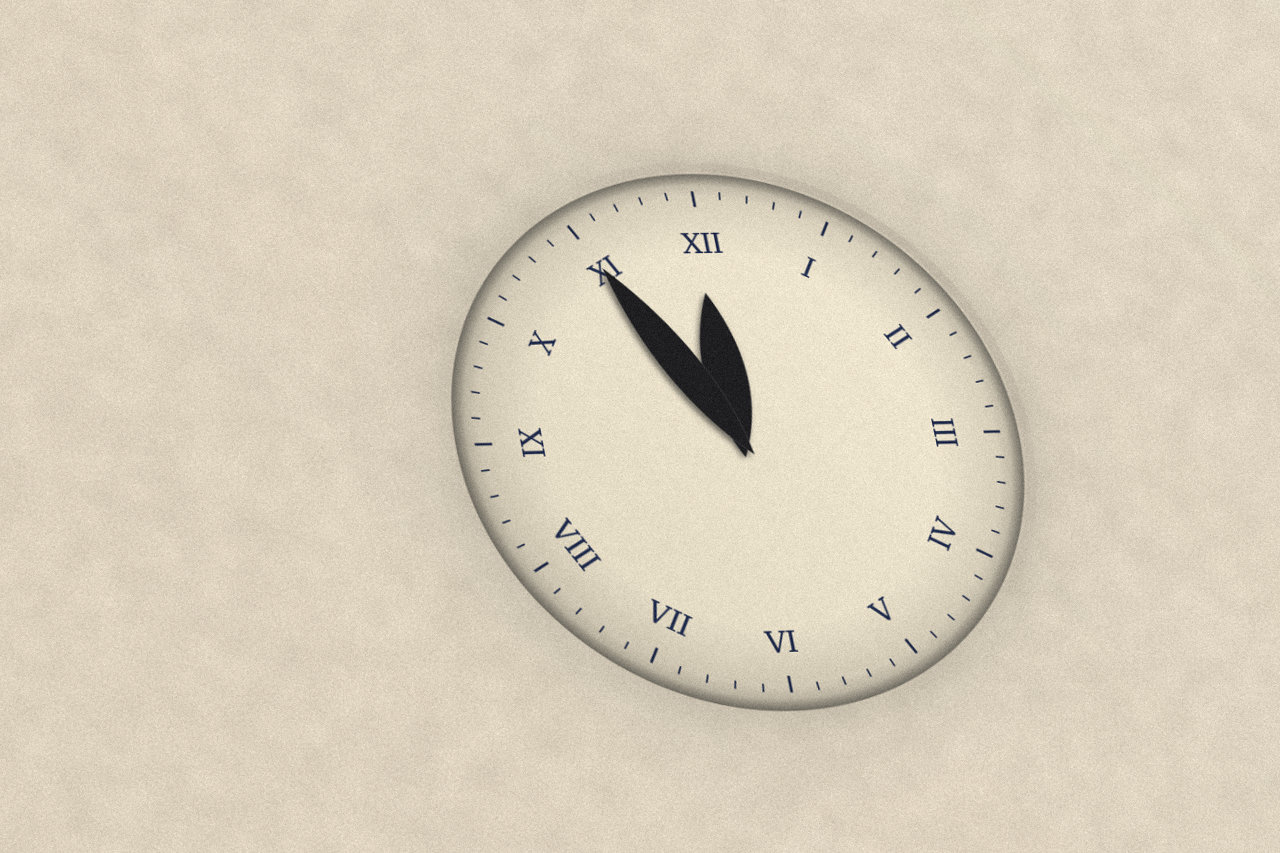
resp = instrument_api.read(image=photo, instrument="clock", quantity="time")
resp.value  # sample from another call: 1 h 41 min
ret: 11 h 55 min
